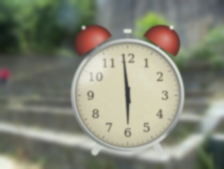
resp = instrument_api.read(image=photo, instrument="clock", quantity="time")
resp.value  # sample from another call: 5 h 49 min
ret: 5 h 59 min
